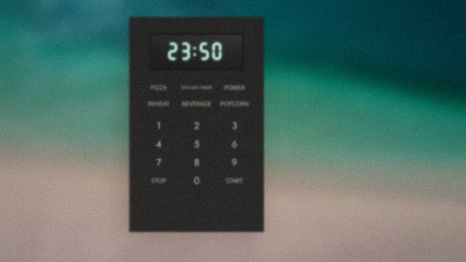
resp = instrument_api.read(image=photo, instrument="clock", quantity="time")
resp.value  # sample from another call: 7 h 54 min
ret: 23 h 50 min
